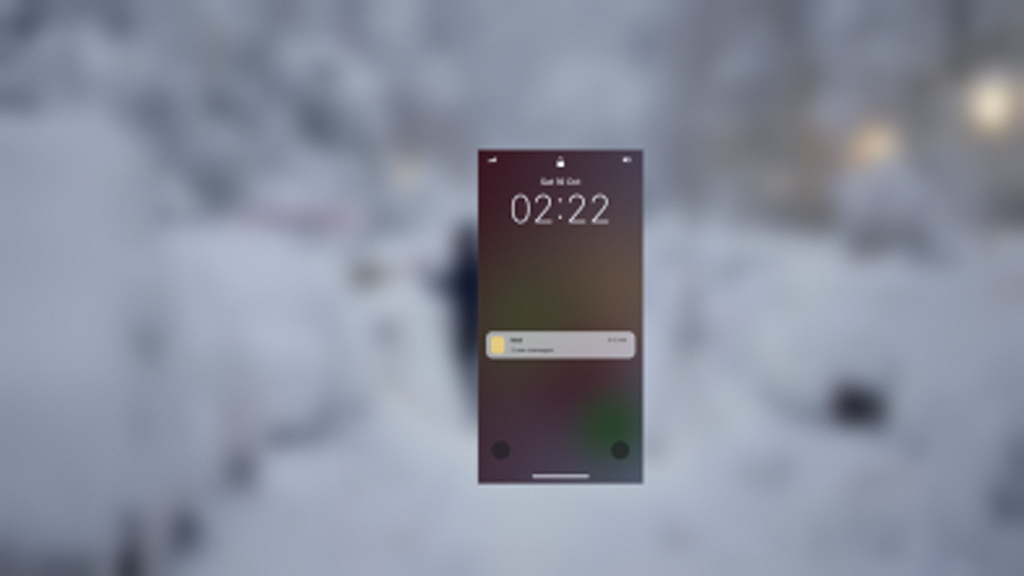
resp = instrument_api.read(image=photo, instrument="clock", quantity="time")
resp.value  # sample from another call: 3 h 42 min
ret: 2 h 22 min
